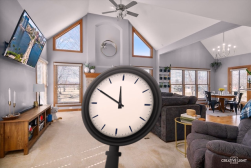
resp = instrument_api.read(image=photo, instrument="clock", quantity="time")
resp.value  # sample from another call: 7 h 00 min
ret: 11 h 50 min
